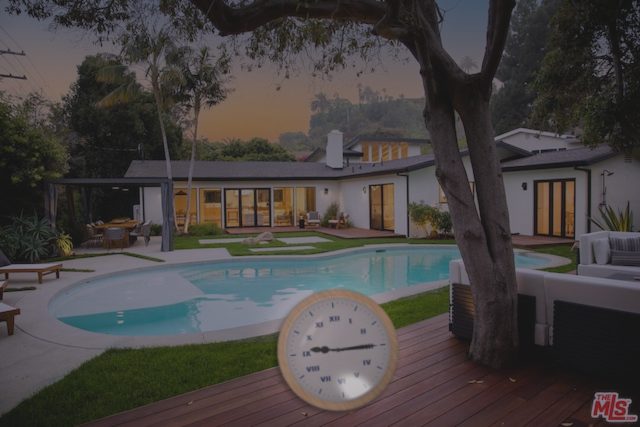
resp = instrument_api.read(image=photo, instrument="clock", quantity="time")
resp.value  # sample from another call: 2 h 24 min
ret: 9 h 15 min
